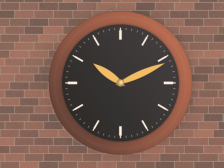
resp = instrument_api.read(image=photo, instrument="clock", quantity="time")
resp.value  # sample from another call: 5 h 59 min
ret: 10 h 11 min
